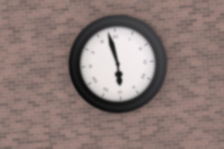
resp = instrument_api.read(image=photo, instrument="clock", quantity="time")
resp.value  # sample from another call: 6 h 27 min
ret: 5 h 58 min
